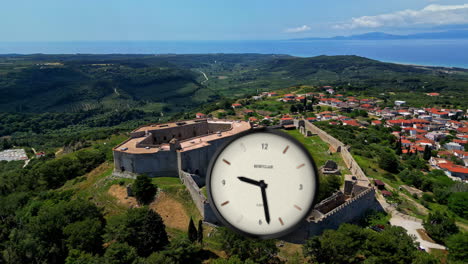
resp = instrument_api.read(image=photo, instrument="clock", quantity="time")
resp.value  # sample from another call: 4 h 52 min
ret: 9 h 28 min
